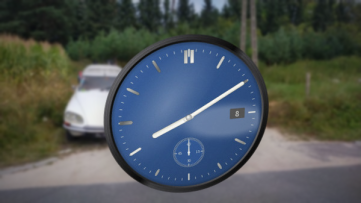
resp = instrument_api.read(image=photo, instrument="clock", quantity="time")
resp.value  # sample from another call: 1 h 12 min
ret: 8 h 10 min
